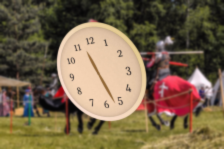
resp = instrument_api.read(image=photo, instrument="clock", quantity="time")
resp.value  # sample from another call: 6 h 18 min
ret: 11 h 27 min
